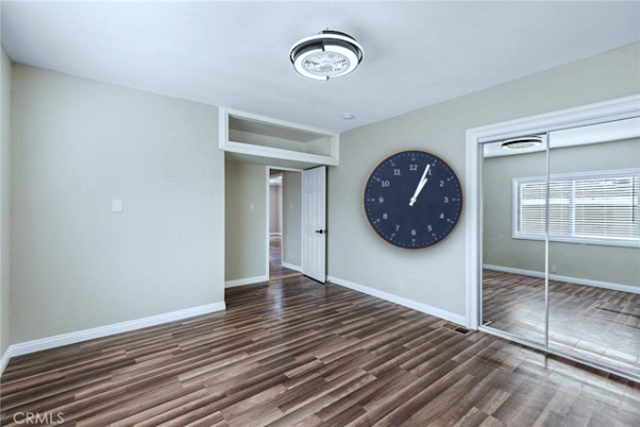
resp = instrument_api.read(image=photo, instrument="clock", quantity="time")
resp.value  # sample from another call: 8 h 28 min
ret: 1 h 04 min
